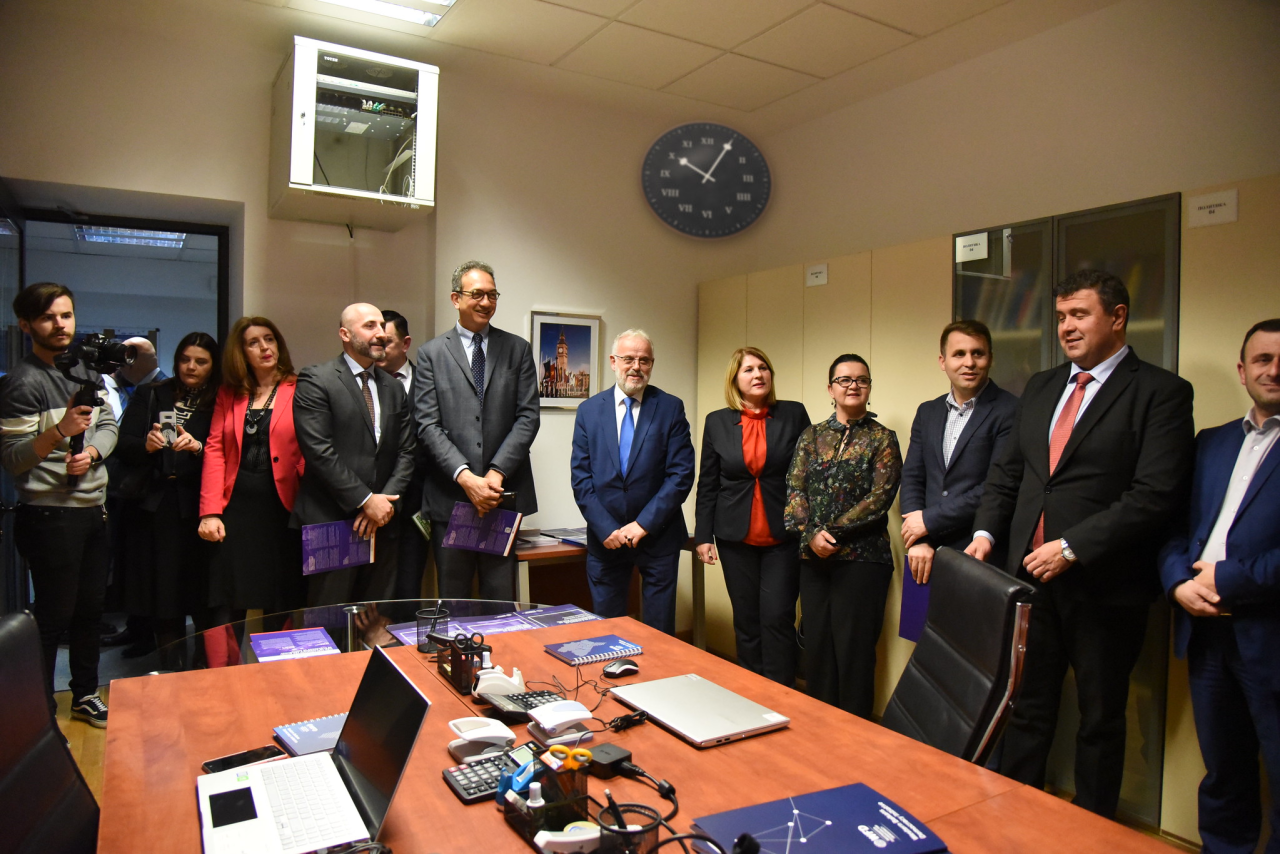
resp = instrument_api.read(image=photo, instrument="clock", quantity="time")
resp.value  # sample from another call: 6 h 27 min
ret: 10 h 05 min
